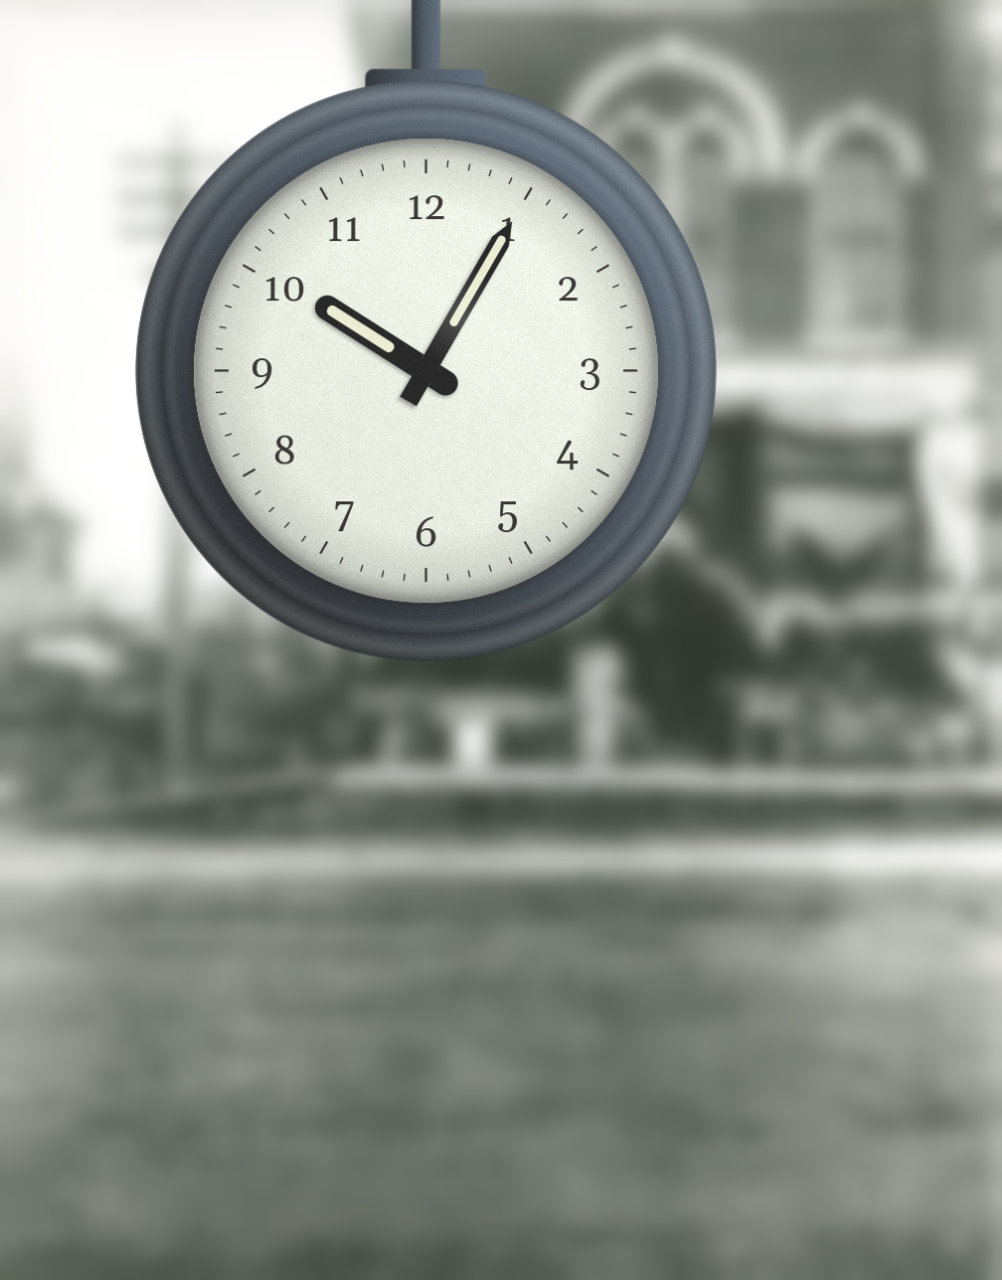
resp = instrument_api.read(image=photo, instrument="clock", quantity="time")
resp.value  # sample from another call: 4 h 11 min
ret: 10 h 05 min
